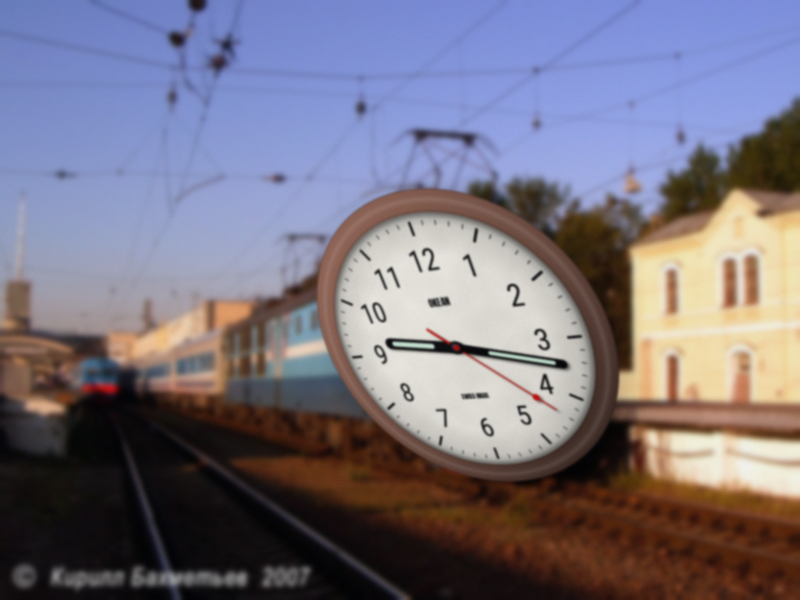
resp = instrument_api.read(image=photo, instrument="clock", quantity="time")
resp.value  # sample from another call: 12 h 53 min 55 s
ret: 9 h 17 min 22 s
